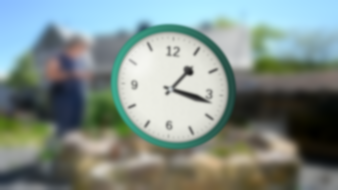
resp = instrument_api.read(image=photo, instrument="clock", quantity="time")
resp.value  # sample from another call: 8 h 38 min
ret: 1 h 17 min
